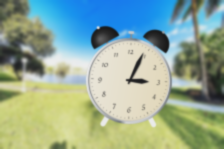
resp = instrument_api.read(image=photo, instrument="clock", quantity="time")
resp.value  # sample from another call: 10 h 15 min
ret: 3 h 04 min
